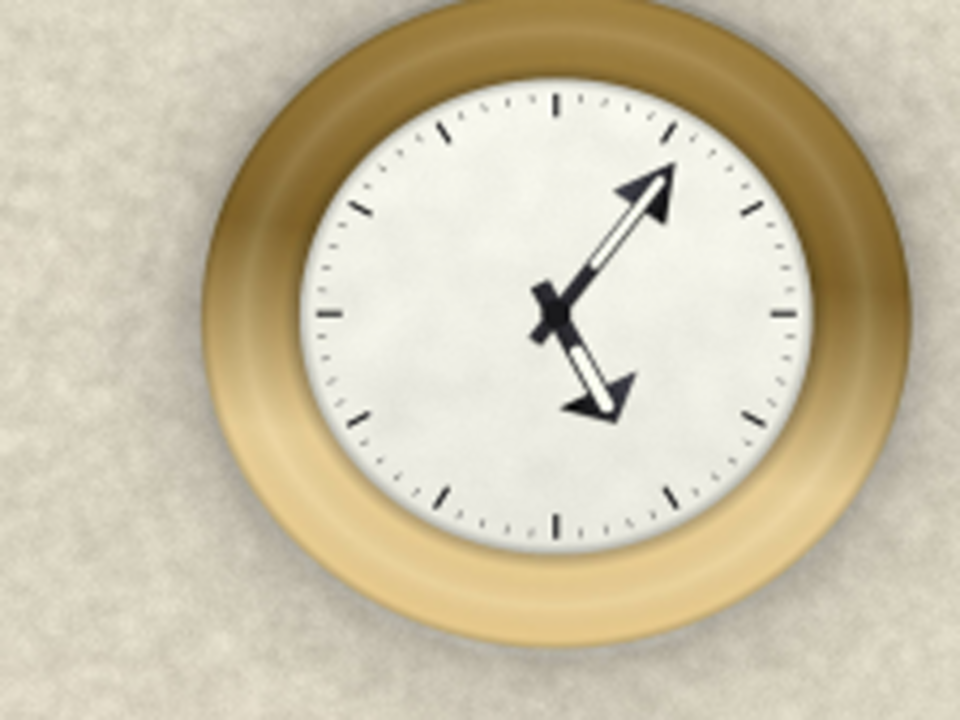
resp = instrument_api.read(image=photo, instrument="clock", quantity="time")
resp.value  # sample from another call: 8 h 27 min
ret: 5 h 06 min
